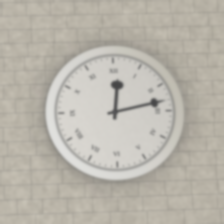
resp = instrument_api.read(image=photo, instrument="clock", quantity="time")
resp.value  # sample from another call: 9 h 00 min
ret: 12 h 13 min
